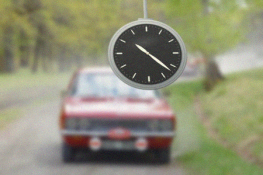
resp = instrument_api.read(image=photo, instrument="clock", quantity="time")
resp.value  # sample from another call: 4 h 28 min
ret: 10 h 22 min
